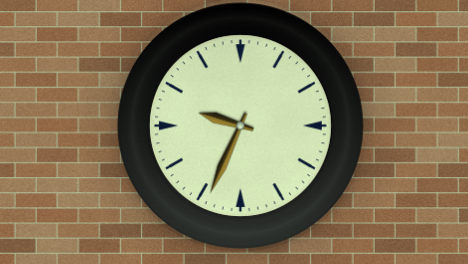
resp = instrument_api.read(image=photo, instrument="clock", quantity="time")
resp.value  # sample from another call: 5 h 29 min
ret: 9 h 34 min
